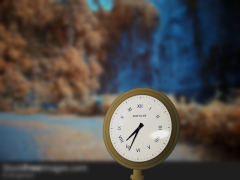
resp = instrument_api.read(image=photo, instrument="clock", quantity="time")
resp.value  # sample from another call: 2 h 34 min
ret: 7 h 34 min
